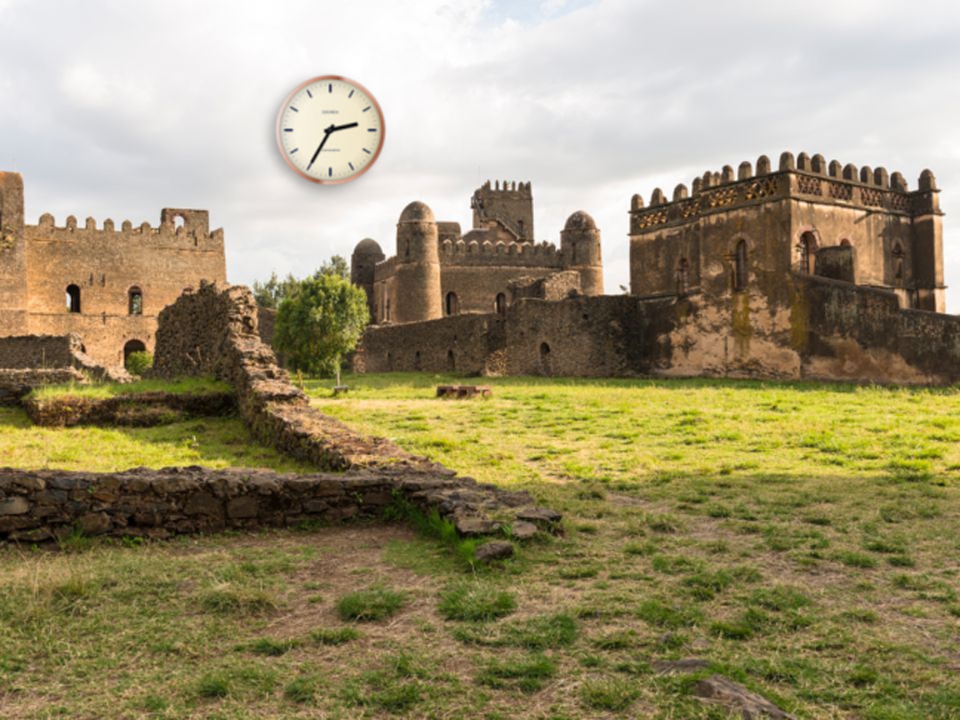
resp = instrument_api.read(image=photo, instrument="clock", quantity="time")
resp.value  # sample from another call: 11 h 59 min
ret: 2 h 35 min
